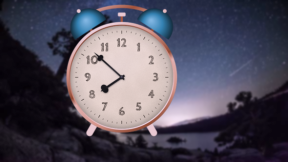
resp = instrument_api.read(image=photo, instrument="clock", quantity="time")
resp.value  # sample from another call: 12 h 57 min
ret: 7 h 52 min
